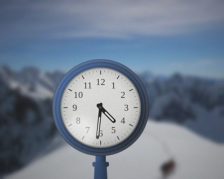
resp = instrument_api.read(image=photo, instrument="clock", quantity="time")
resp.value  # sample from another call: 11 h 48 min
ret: 4 h 31 min
